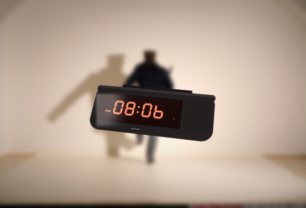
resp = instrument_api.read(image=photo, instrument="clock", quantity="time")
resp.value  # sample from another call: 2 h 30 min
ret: 8 h 06 min
